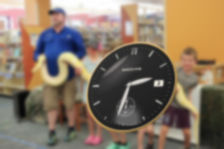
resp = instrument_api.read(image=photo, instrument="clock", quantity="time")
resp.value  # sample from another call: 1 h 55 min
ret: 2 h 32 min
